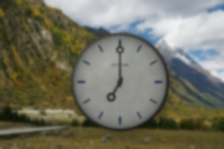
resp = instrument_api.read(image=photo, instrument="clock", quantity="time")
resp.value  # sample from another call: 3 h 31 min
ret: 7 h 00 min
